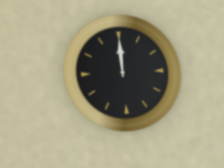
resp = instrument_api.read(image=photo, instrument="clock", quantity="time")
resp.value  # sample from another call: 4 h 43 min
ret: 12 h 00 min
